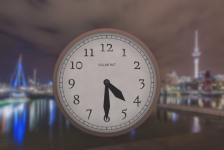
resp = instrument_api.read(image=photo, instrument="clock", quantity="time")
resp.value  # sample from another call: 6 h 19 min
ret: 4 h 30 min
